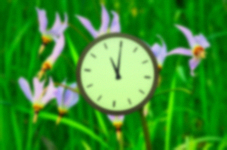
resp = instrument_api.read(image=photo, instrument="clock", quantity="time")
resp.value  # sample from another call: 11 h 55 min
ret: 11 h 00 min
